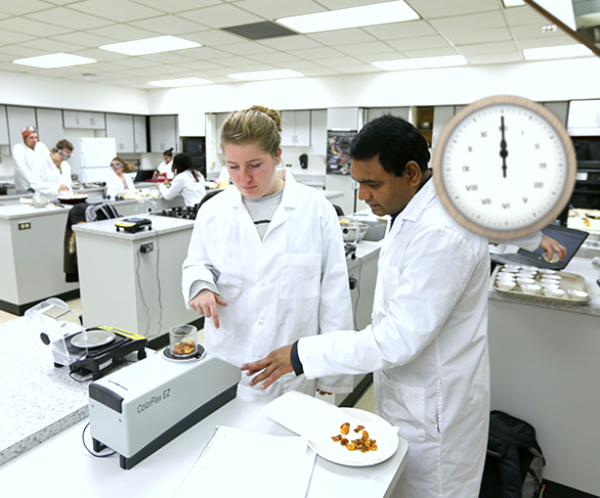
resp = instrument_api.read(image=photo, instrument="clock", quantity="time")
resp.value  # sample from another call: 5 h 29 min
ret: 12 h 00 min
